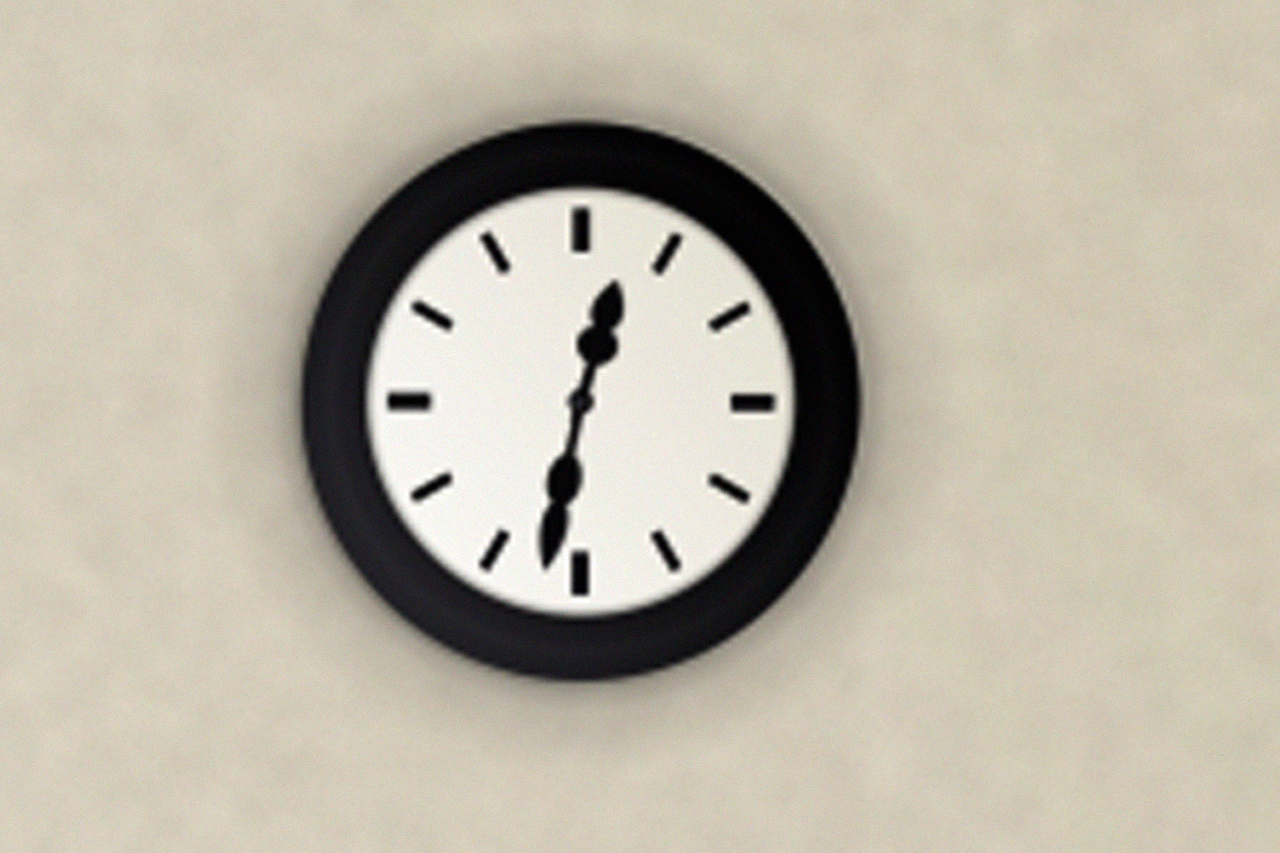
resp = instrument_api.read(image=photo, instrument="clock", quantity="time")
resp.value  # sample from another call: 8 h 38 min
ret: 12 h 32 min
